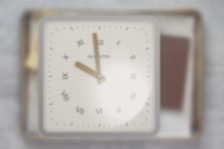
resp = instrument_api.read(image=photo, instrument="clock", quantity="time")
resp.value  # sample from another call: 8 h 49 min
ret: 9 h 59 min
